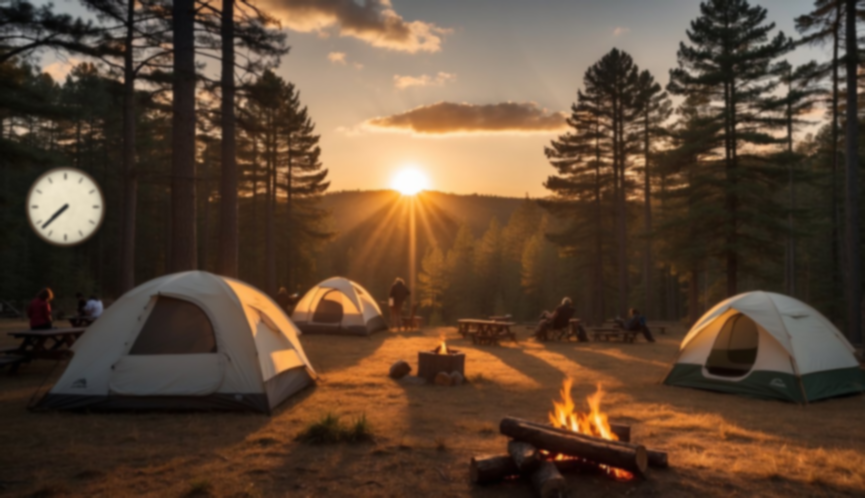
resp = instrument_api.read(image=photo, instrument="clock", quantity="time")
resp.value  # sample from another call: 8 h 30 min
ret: 7 h 38 min
